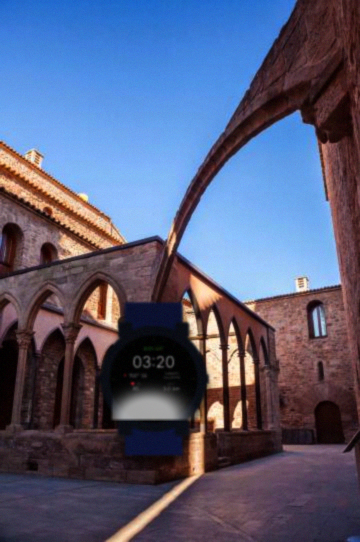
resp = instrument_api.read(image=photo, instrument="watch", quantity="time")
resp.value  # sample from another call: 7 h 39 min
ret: 3 h 20 min
